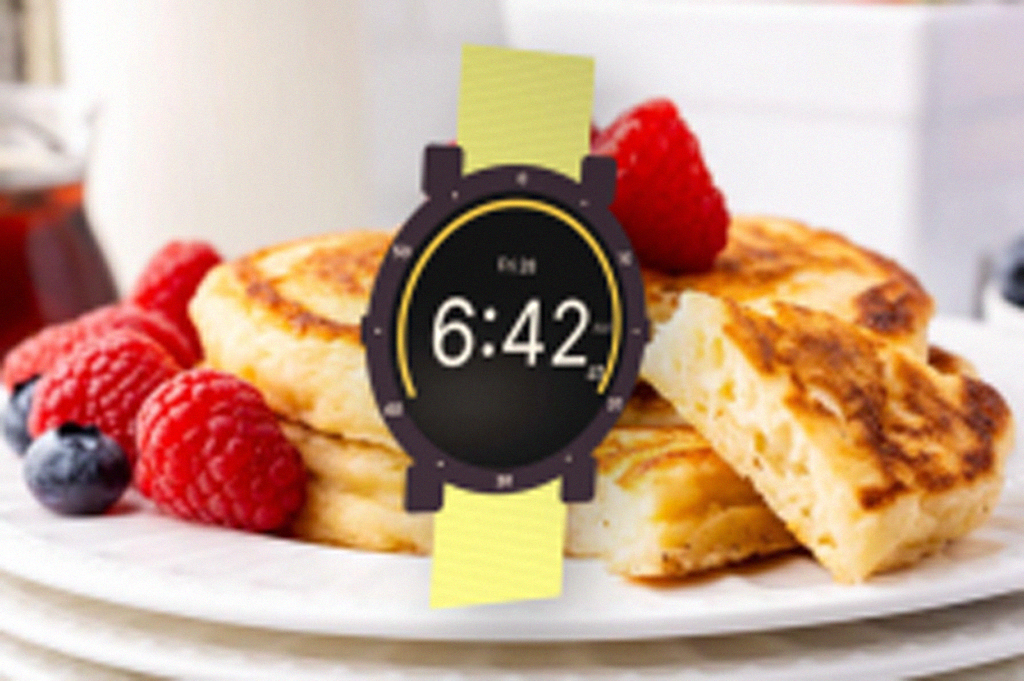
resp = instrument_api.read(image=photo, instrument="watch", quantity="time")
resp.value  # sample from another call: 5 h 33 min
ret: 6 h 42 min
